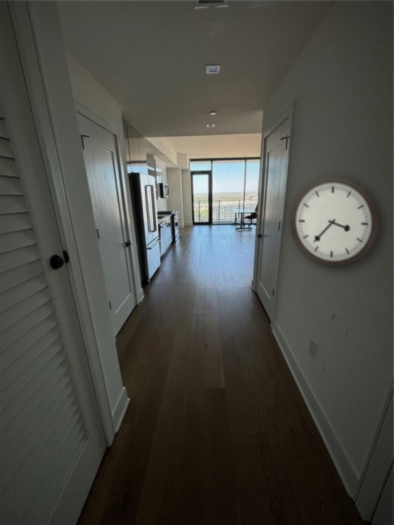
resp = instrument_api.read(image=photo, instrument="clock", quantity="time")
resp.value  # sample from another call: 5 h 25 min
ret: 3 h 37 min
